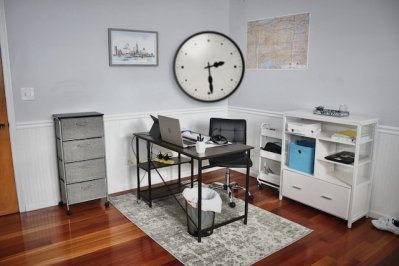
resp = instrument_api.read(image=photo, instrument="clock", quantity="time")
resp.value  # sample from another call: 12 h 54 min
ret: 2 h 29 min
